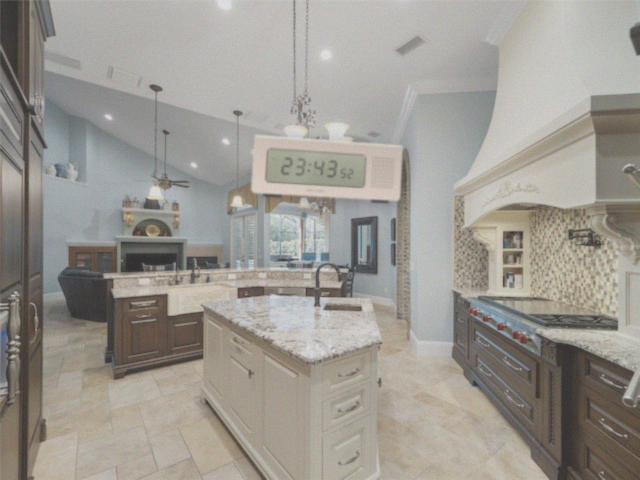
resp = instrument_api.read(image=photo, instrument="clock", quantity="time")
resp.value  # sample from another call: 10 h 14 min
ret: 23 h 43 min
